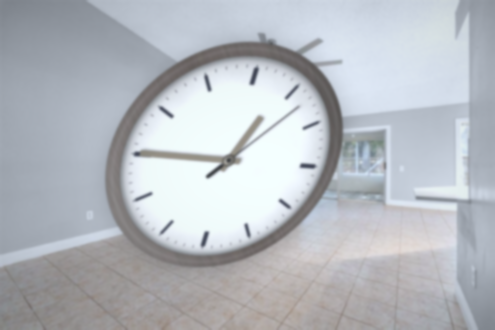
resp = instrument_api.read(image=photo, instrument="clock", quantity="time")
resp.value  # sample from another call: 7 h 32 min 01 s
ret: 12 h 45 min 07 s
